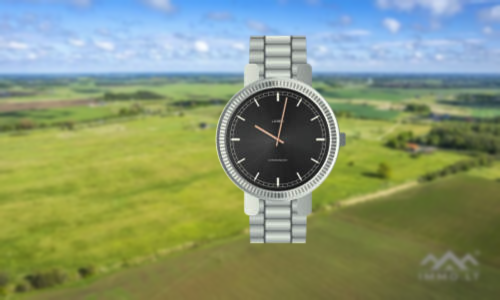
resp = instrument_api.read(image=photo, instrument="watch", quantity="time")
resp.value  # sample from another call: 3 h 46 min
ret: 10 h 02 min
